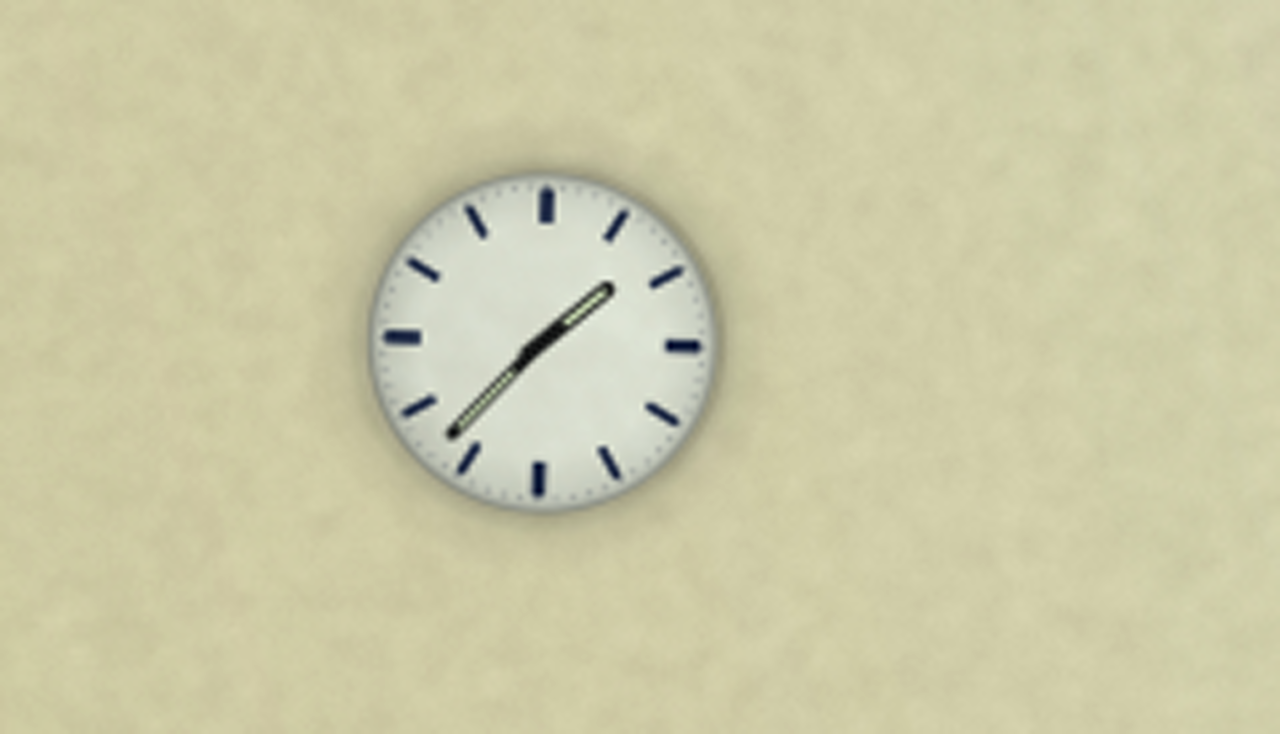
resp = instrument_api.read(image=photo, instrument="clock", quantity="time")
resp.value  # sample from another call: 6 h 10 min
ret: 1 h 37 min
